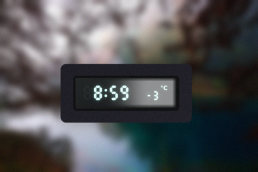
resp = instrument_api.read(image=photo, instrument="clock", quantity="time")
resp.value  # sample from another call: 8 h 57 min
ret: 8 h 59 min
